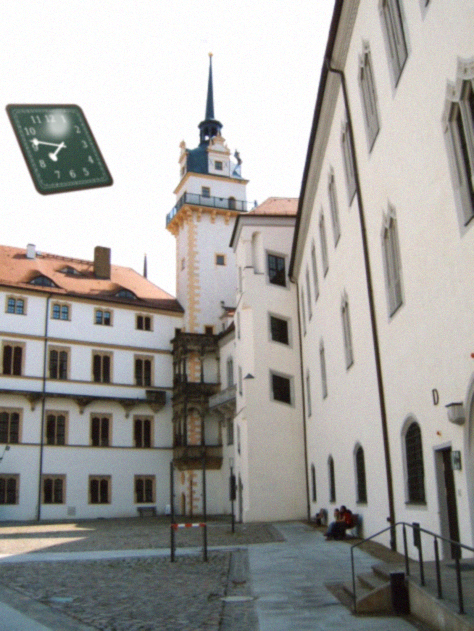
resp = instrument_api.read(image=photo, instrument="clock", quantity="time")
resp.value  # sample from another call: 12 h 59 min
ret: 7 h 47 min
